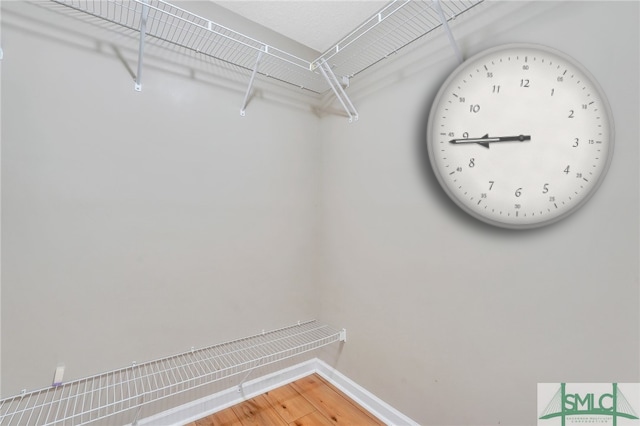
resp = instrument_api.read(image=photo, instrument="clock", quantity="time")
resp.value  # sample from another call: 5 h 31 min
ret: 8 h 44 min
